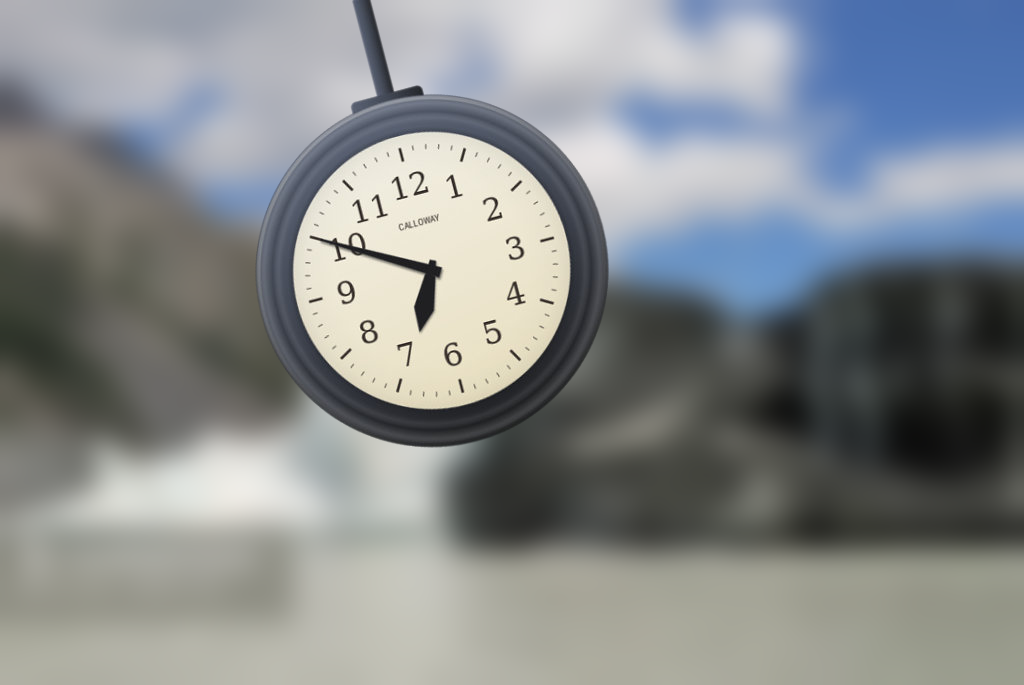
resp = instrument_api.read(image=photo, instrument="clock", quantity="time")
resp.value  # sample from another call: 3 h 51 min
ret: 6 h 50 min
